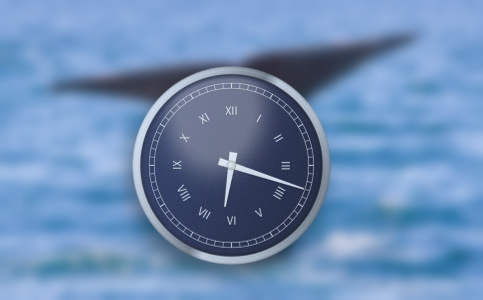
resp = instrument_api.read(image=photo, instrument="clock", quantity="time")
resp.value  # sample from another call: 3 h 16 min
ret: 6 h 18 min
